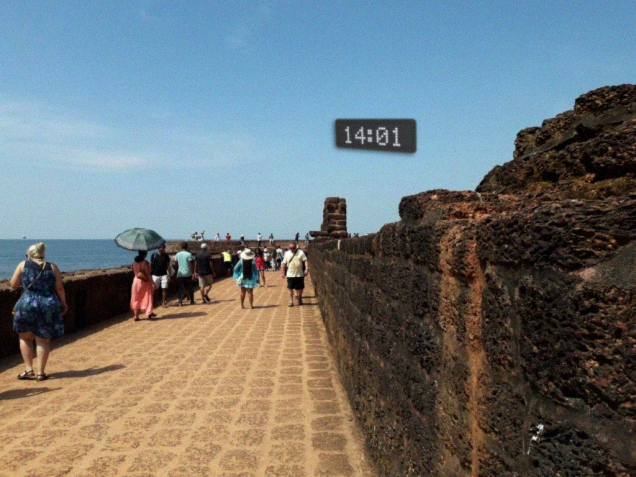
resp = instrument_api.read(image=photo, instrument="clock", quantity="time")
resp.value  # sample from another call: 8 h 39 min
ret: 14 h 01 min
